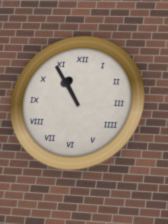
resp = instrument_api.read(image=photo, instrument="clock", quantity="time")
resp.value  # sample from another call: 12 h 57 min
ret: 10 h 54 min
